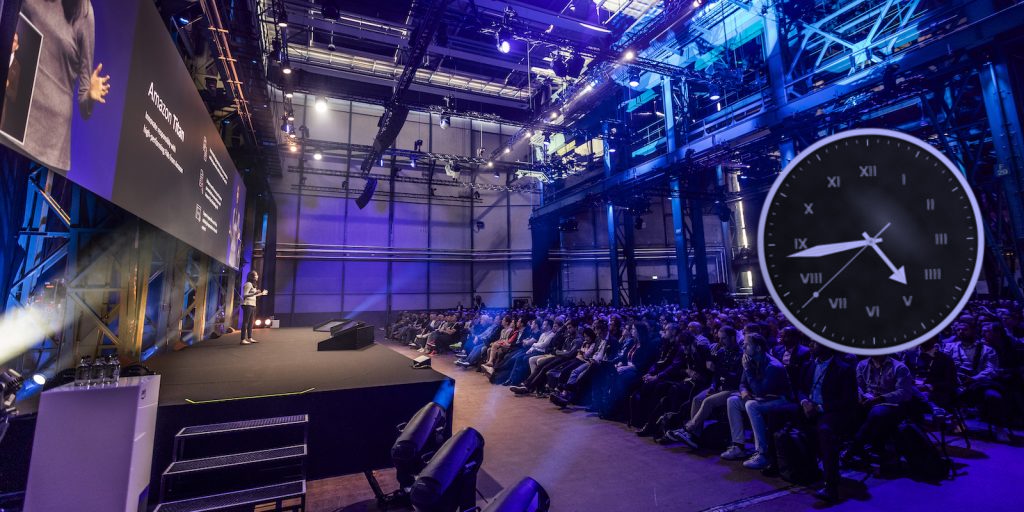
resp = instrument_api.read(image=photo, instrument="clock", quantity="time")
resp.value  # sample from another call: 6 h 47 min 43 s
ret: 4 h 43 min 38 s
